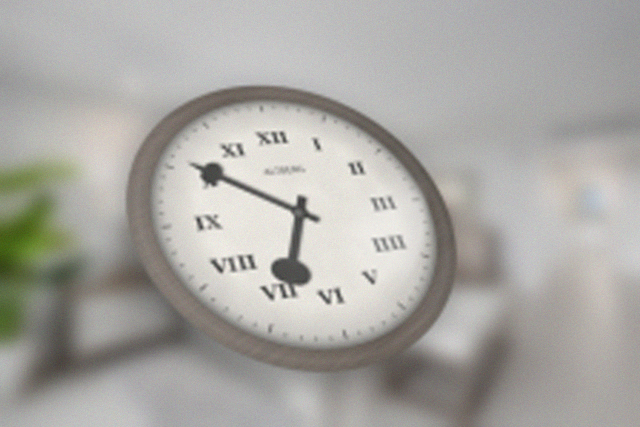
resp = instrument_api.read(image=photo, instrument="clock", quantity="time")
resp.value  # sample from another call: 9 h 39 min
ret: 6 h 51 min
